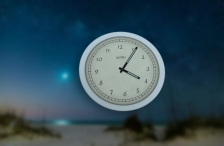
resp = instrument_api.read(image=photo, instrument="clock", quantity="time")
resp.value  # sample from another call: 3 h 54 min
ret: 4 h 06 min
